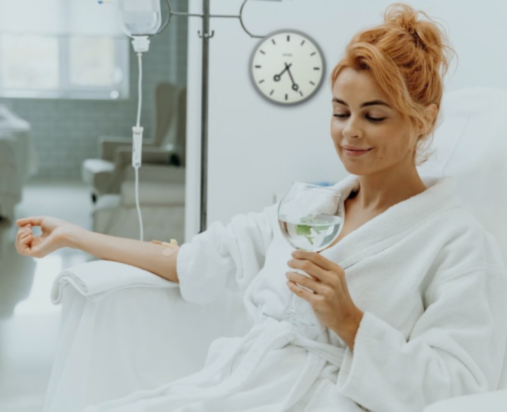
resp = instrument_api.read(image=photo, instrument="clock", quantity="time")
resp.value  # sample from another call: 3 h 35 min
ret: 7 h 26 min
